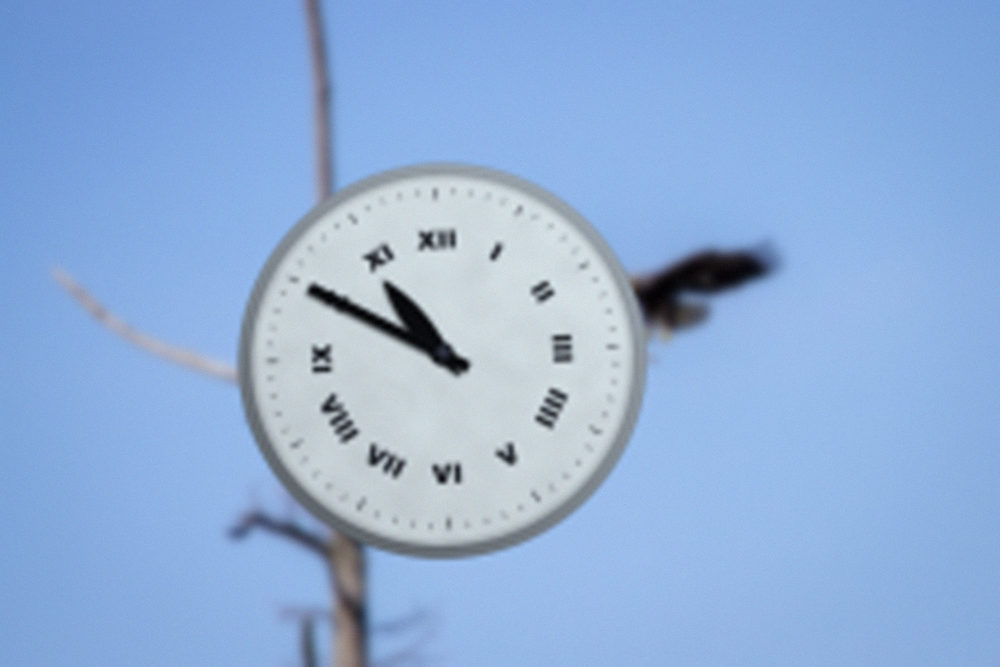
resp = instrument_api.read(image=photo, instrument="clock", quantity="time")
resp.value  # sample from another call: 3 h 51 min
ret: 10 h 50 min
